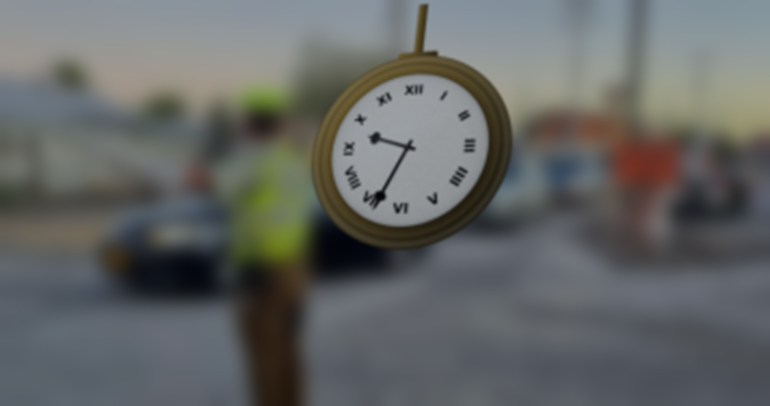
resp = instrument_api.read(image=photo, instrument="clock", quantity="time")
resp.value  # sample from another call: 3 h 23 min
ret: 9 h 34 min
